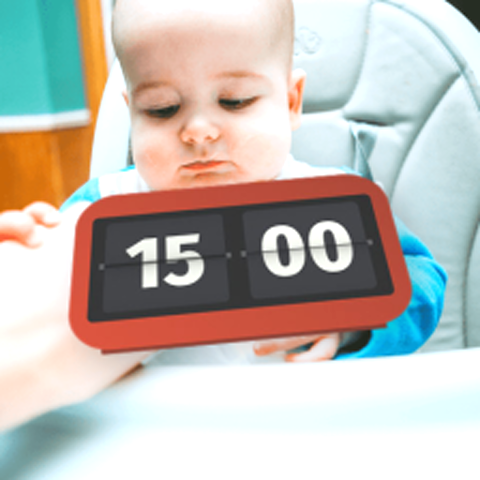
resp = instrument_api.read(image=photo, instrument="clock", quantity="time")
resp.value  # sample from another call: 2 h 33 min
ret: 15 h 00 min
